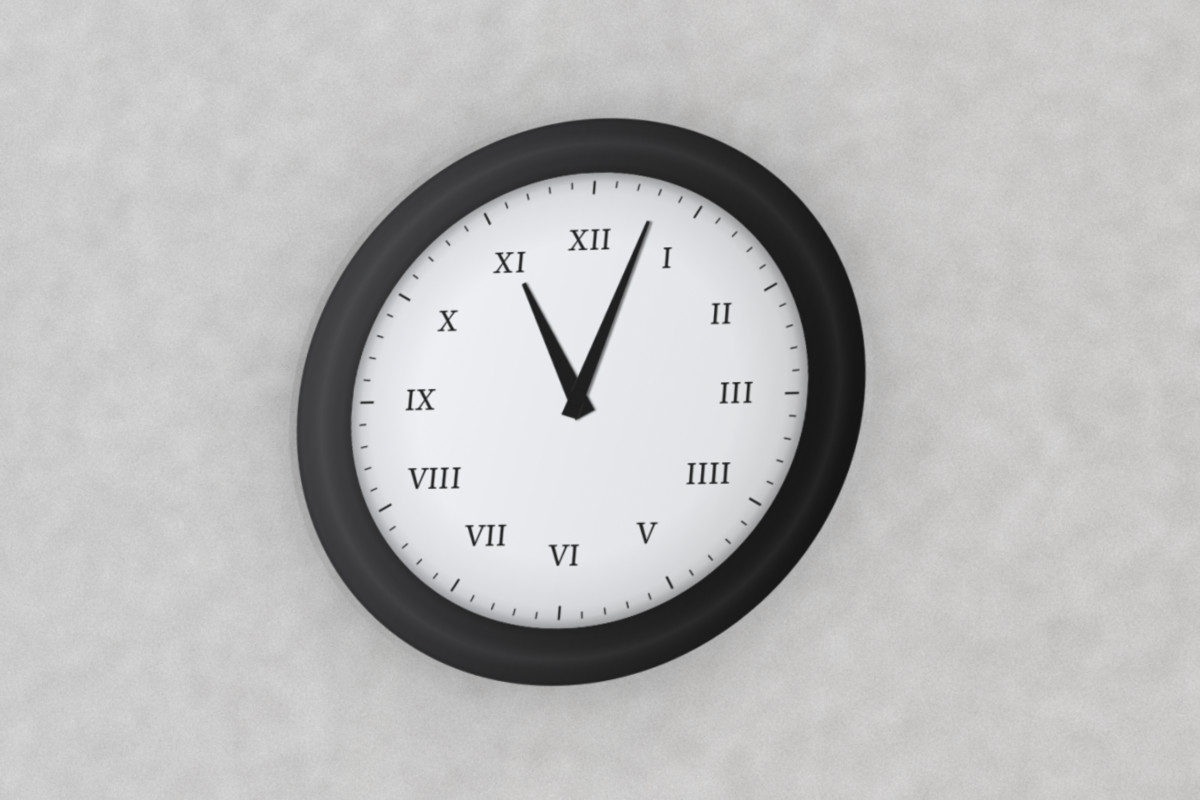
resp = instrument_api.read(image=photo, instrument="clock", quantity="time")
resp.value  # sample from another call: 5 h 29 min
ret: 11 h 03 min
